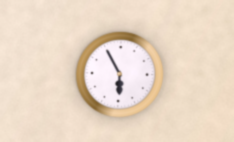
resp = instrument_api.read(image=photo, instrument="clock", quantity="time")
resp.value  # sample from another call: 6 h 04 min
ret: 5 h 55 min
